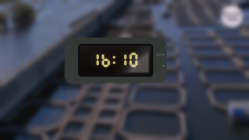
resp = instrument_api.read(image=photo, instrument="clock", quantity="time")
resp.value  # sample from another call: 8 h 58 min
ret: 16 h 10 min
